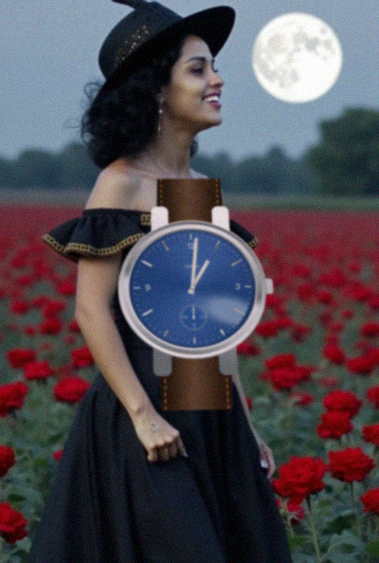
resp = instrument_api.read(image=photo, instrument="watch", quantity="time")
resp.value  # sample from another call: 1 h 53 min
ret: 1 h 01 min
